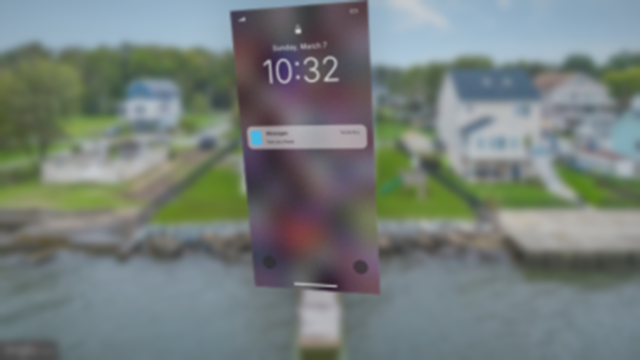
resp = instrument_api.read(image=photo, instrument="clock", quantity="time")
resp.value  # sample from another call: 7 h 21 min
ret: 10 h 32 min
